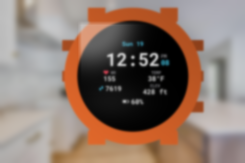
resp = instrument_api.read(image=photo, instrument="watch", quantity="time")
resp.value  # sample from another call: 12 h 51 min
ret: 12 h 52 min
